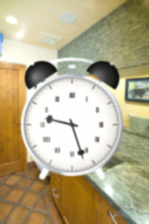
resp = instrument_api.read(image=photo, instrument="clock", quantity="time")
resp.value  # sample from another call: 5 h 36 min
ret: 9 h 27 min
